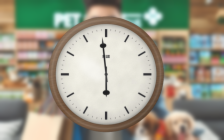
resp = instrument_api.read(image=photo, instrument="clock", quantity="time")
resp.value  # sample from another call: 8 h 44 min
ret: 5 h 59 min
